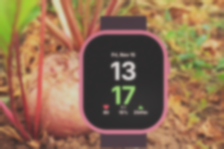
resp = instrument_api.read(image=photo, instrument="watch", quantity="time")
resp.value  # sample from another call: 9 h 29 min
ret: 13 h 17 min
